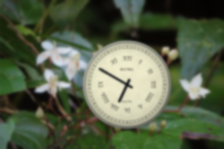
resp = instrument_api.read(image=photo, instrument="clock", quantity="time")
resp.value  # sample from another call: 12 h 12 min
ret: 6 h 50 min
